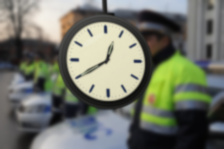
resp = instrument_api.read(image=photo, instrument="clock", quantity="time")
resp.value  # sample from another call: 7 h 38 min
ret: 12 h 40 min
